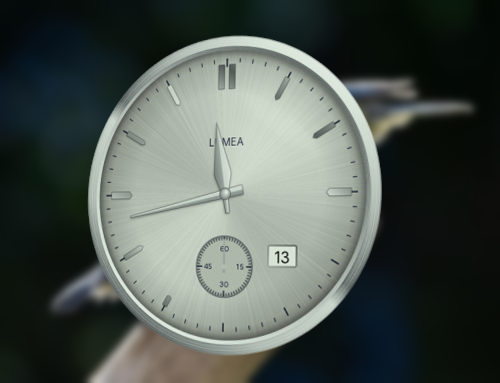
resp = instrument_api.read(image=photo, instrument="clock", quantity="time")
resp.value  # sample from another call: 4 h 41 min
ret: 11 h 43 min
